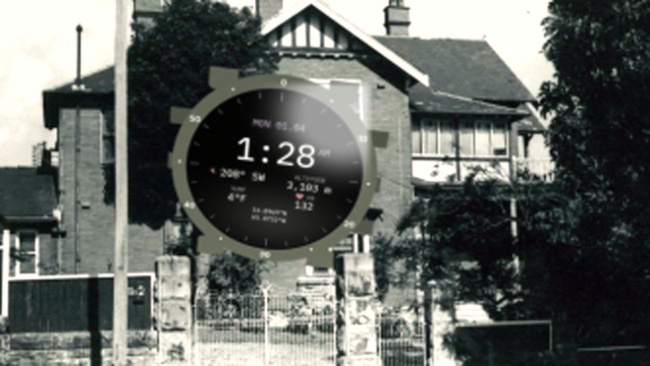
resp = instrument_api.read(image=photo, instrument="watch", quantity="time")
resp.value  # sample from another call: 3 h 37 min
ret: 1 h 28 min
